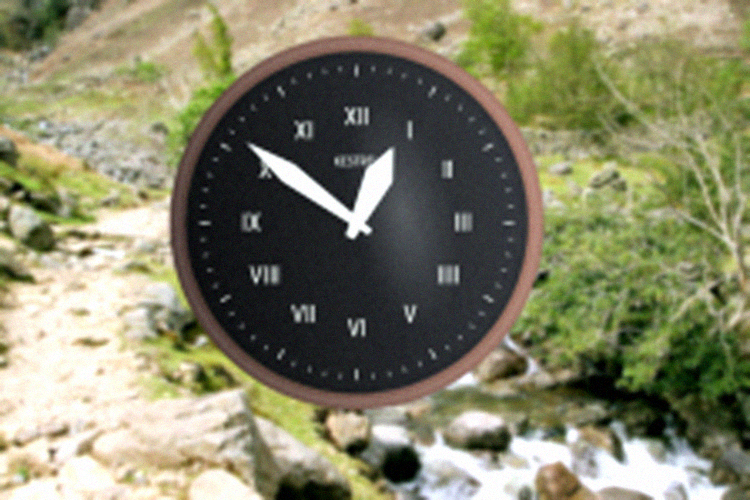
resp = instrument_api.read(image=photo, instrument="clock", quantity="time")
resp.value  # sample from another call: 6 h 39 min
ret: 12 h 51 min
